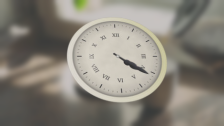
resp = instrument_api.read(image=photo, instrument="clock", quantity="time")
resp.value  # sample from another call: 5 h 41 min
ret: 4 h 21 min
